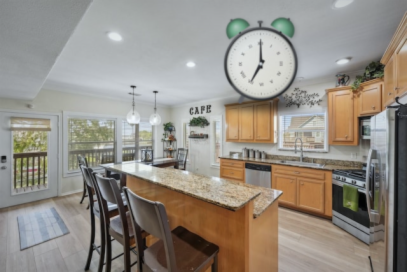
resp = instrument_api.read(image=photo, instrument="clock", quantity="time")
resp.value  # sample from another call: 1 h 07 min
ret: 7 h 00 min
